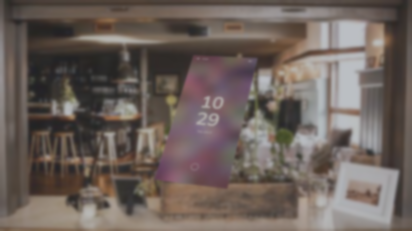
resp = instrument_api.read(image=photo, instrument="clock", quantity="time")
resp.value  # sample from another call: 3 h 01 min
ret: 10 h 29 min
